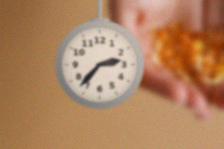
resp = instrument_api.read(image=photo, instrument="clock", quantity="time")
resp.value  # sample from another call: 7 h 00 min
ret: 2 h 37 min
